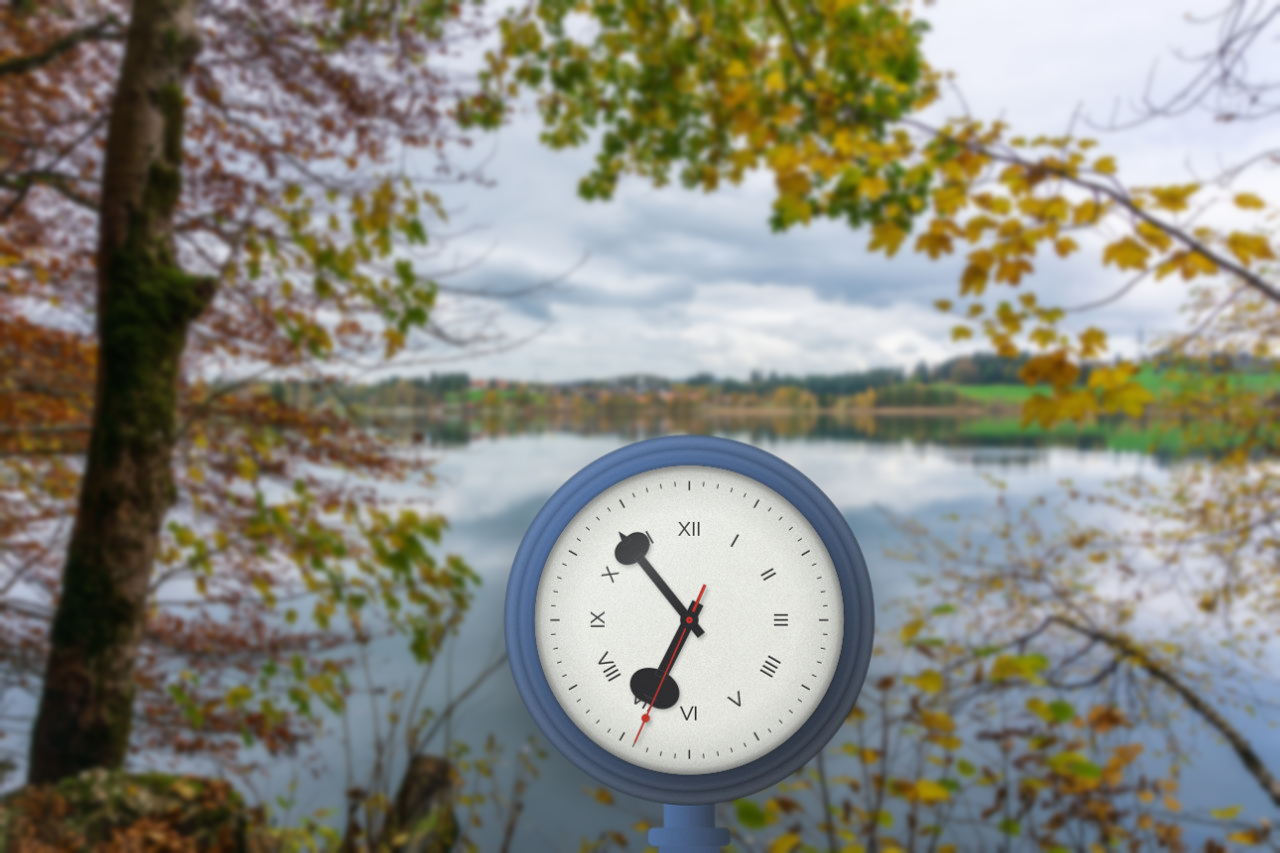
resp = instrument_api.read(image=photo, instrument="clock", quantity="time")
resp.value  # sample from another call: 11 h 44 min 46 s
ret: 6 h 53 min 34 s
